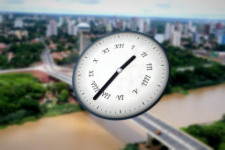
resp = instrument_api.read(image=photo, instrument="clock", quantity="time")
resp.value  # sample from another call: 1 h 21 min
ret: 1 h 37 min
